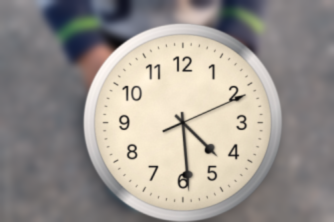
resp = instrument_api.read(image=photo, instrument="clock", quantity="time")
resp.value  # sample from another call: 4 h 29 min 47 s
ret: 4 h 29 min 11 s
